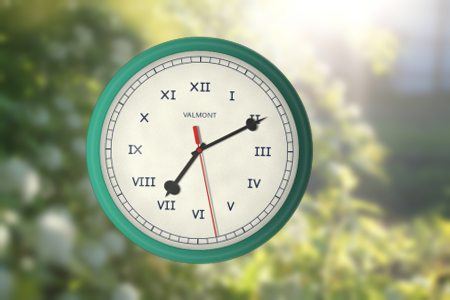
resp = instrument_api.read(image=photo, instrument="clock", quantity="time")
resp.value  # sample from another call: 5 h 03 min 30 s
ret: 7 h 10 min 28 s
